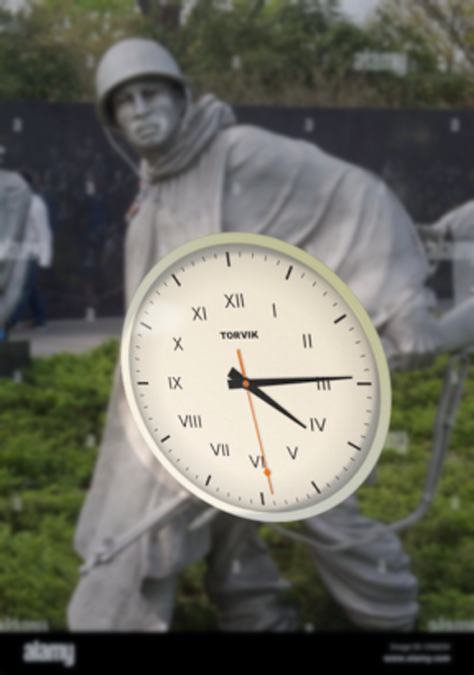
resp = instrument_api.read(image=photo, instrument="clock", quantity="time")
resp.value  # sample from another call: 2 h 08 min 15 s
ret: 4 h 14 min 29 s
